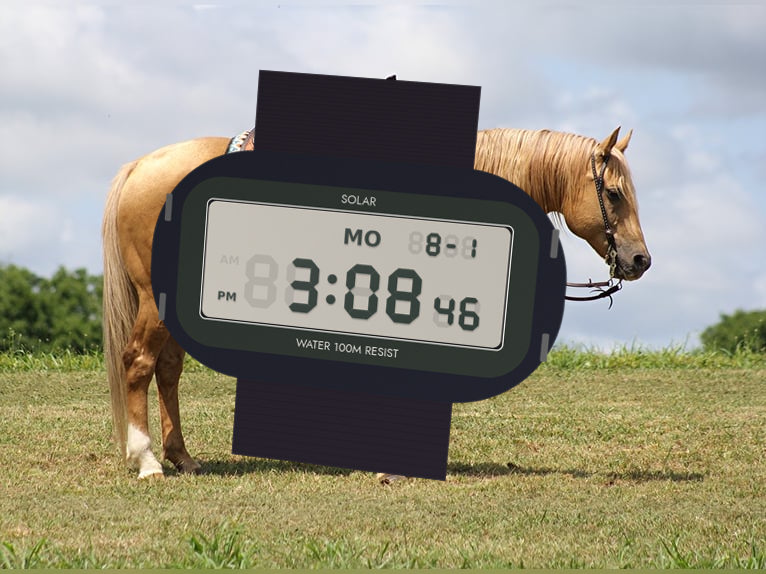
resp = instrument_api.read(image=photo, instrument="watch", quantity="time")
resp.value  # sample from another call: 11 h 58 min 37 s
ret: 3 h 08 min 46 s
